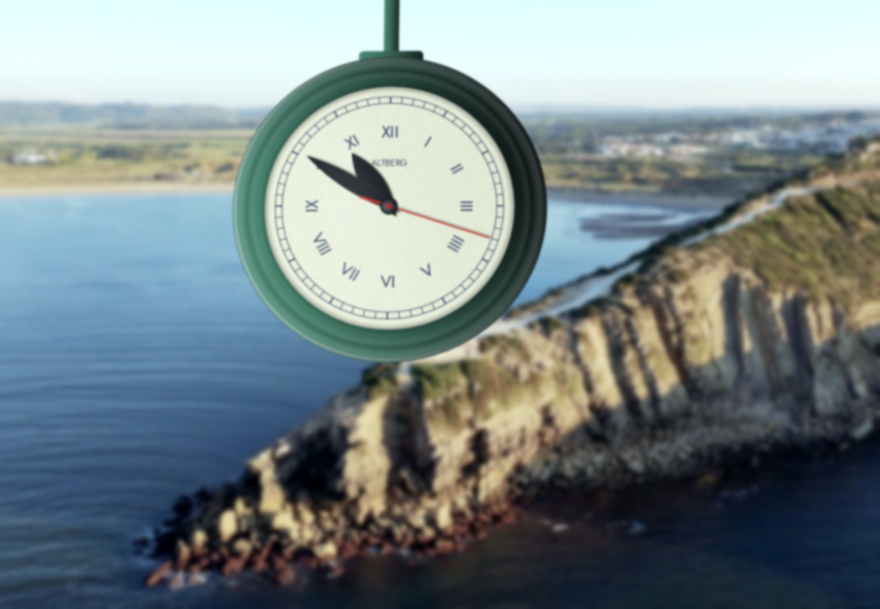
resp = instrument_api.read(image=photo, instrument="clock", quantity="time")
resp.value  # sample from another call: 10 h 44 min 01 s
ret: 10 h 50 min 18 s
